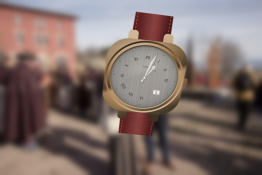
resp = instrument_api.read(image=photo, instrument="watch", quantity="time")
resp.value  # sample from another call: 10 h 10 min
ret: 1 h 03 min
